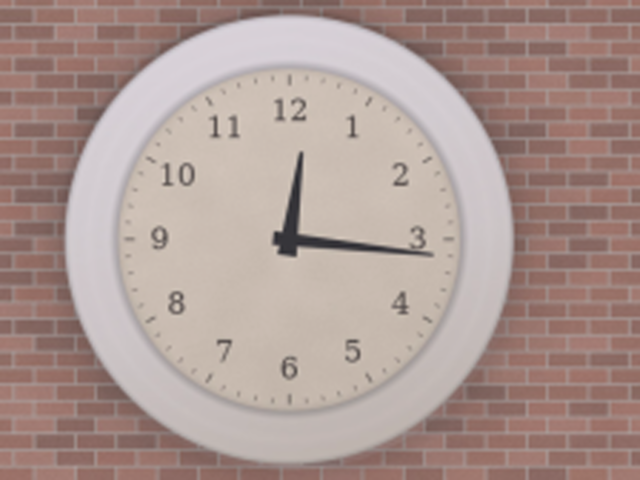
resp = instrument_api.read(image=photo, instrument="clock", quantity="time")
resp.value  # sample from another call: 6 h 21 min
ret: 12 h 16 min
